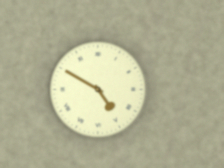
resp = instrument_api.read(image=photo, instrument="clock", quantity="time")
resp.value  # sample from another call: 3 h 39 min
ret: 4 h 50 min
